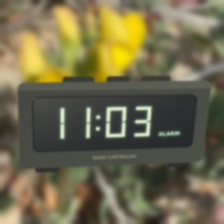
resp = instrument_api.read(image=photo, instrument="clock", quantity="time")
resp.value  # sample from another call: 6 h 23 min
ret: 11 h 03 min
